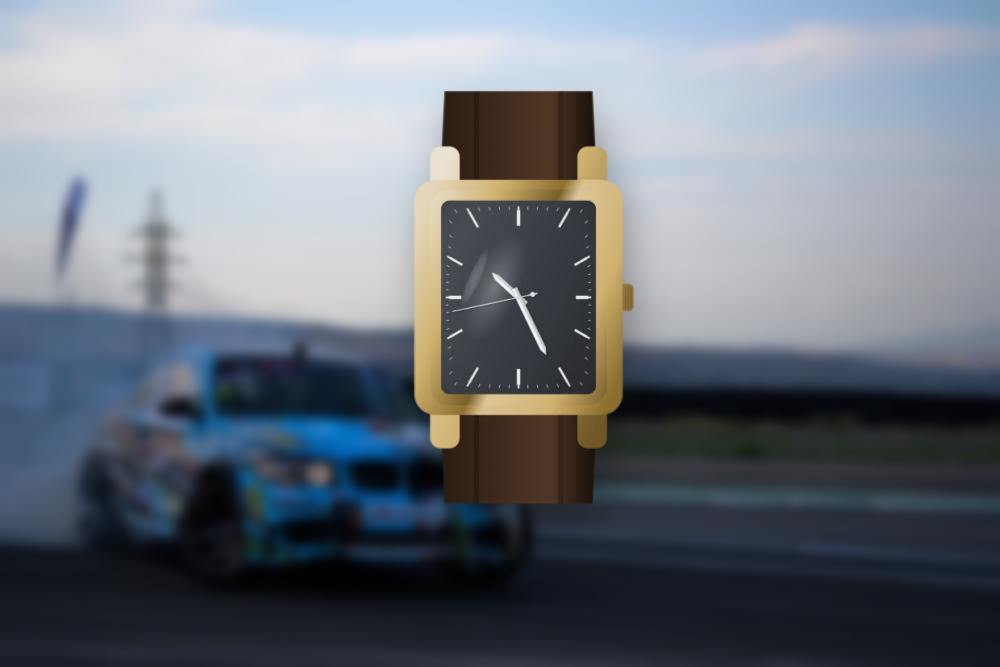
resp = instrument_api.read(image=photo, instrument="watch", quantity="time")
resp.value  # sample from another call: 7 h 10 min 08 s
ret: 10 h 25 min 43 s
